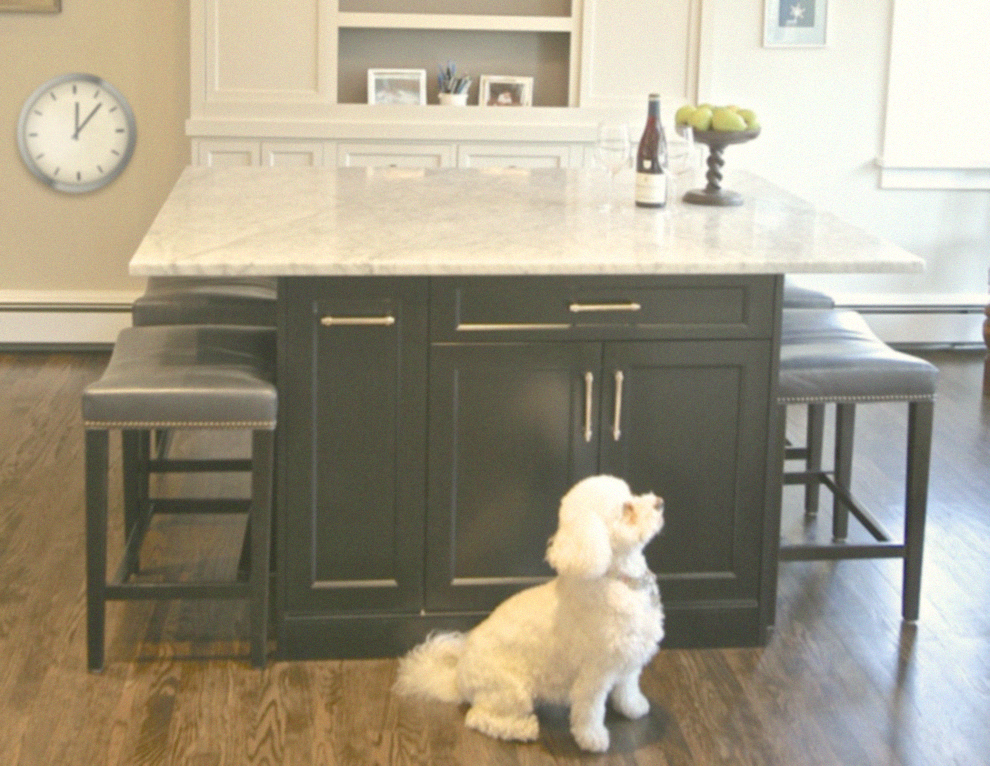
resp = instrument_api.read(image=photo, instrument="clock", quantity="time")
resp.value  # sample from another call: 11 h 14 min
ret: 12 h 07 min
